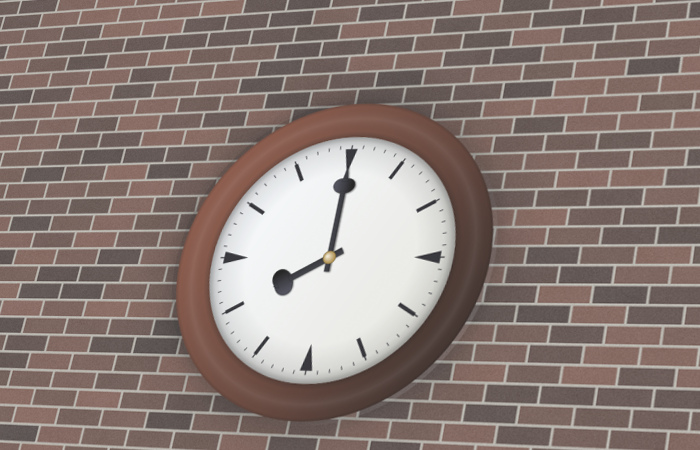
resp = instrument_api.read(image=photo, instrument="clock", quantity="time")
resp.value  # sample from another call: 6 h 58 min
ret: 8 h 00 min
